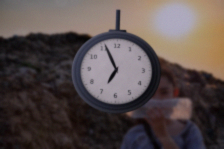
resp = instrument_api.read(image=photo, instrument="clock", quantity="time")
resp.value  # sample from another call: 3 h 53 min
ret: 6 h 56 min
